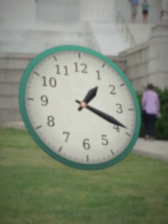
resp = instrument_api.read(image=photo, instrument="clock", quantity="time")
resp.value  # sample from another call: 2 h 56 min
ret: 1 h 19 min
